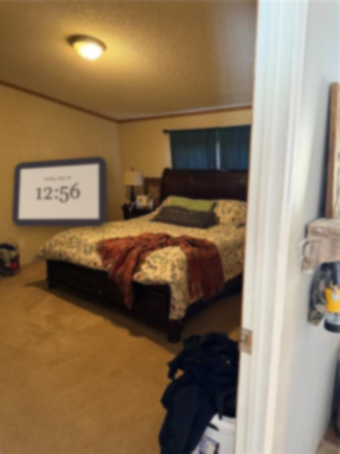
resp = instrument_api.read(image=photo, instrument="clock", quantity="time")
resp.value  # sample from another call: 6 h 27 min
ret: 12 h 56 min
